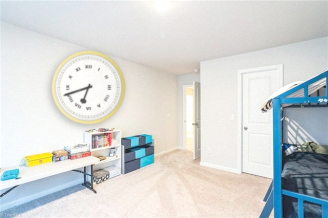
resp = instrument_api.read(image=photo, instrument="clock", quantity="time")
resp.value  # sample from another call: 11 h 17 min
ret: 6 h 42 min
